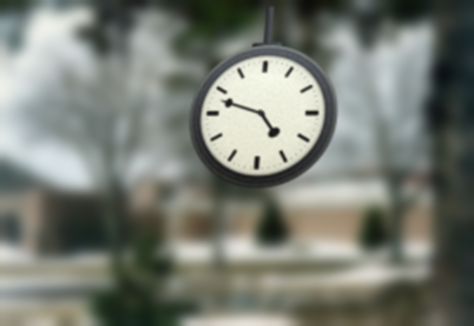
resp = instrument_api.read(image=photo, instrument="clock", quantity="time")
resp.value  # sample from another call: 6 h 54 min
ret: 4 h 48 min
